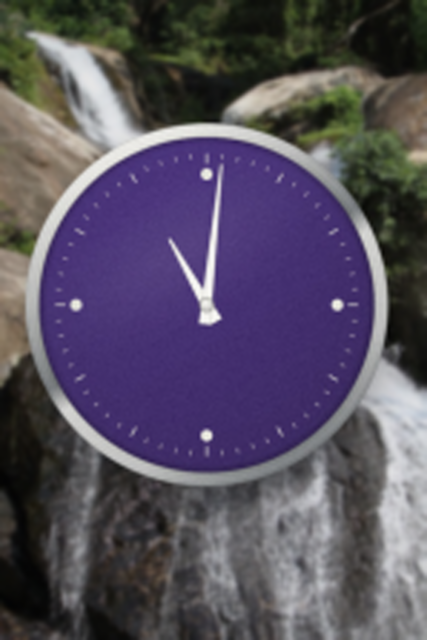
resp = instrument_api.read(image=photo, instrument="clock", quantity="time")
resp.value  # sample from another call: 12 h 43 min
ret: 11 h 01 min
